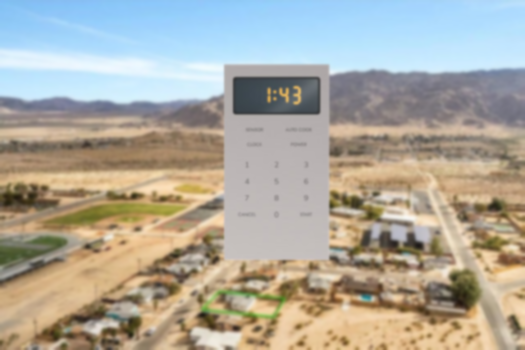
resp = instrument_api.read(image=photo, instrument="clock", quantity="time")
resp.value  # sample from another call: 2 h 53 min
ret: 1 h 43 min
